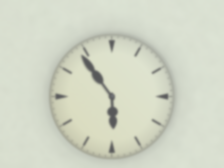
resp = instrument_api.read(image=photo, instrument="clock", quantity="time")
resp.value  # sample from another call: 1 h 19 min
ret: 5 h 54 min
